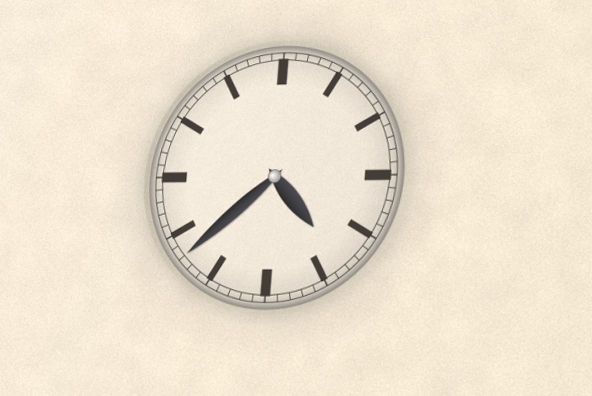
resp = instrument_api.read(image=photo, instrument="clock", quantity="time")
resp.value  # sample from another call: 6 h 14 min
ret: 4 h 38 min
